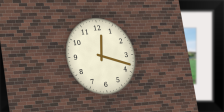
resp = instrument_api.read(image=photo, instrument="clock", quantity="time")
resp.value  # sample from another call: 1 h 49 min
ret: 12 h 18 min
